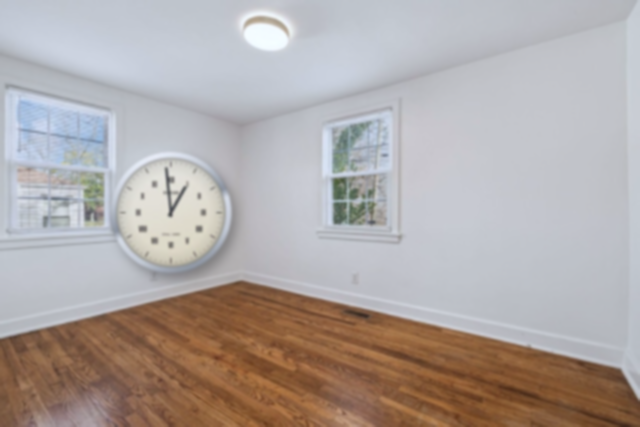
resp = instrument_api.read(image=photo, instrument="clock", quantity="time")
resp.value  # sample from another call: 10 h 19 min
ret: 12 h 59 min
